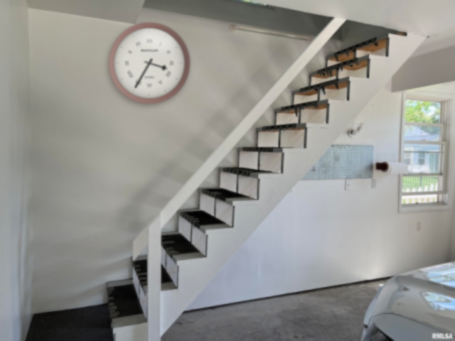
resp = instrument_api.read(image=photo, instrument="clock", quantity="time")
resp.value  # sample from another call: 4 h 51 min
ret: 3 h 35 min
